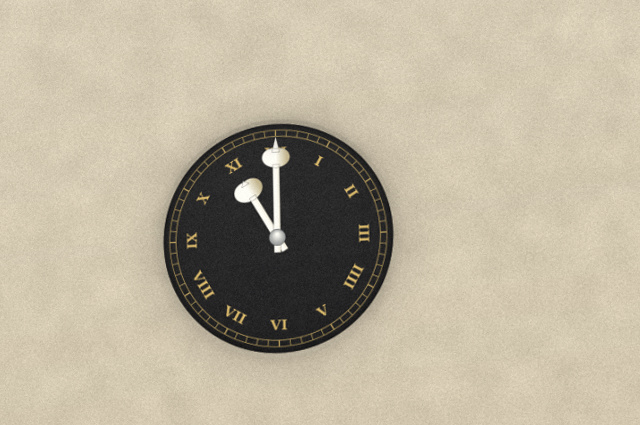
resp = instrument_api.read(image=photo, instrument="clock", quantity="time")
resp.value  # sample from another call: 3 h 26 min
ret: 11 h 00 min
